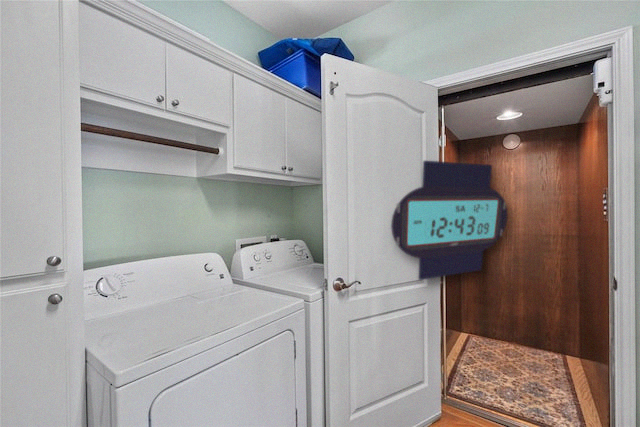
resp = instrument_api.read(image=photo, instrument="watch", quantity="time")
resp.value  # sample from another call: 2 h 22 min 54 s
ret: 12 h 43 min 09 s
